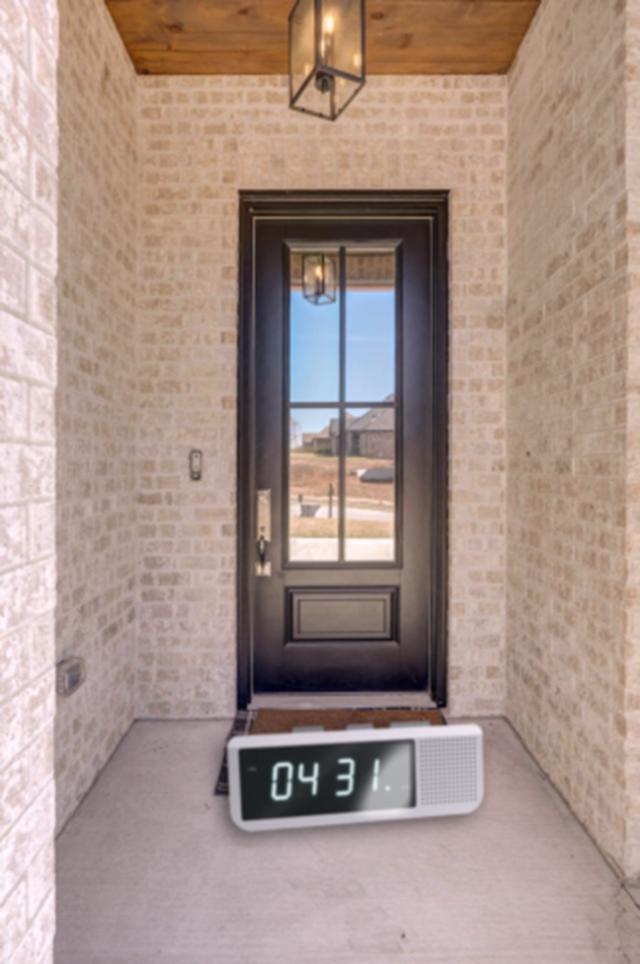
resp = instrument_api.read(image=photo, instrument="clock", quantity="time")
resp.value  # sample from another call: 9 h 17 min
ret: 4 h 31 min
